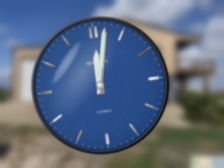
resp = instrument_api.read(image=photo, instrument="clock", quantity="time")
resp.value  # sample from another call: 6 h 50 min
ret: 12 h 02 min
